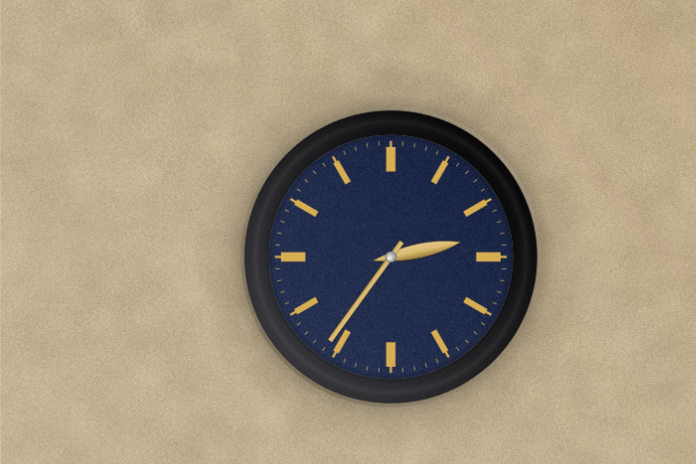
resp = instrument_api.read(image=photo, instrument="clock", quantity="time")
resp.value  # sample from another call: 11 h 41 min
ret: 2 h 36 min
